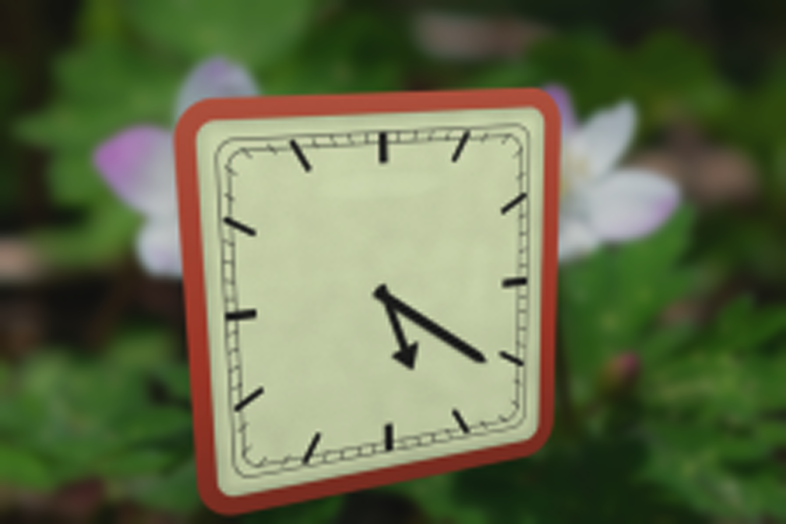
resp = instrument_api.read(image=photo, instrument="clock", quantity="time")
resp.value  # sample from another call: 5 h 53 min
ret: 5 h 21 min
